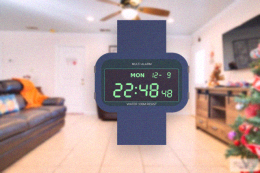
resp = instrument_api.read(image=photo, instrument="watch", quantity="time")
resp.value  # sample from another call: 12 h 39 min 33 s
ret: 22 h 48 min 48 s
